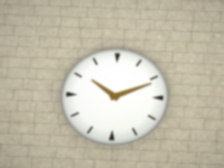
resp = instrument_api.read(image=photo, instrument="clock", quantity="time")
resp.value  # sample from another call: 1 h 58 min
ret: 10 h 11 min
